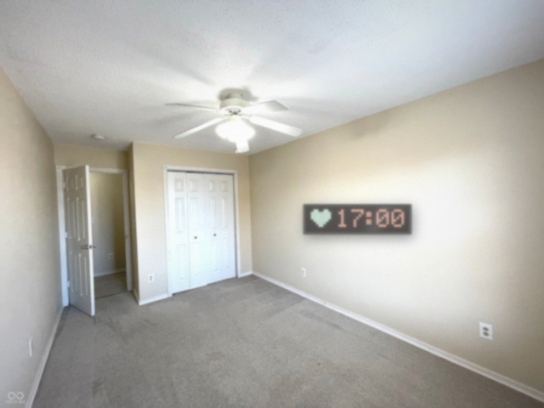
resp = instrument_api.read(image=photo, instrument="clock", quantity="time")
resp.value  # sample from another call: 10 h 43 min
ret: 17 h 00 min
